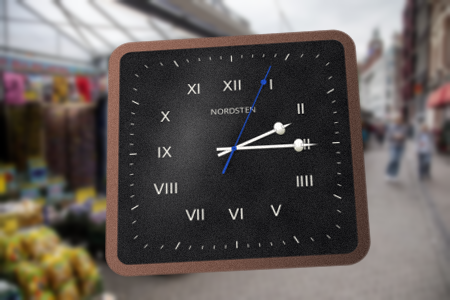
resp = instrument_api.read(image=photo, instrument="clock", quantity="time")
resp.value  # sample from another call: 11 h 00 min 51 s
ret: 2 h 15 min 04 s
